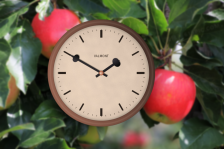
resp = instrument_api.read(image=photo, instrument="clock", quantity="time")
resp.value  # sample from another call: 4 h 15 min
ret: 1 h 50 min
